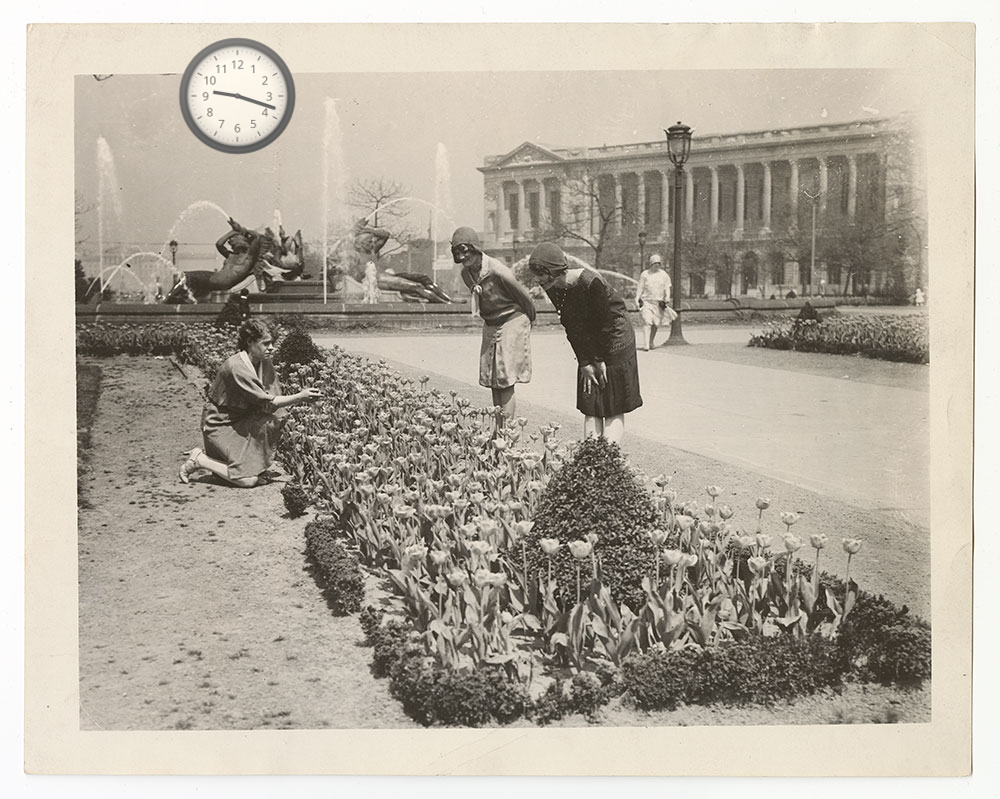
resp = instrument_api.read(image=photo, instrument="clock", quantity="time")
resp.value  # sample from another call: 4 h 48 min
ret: 9 h 18 min
